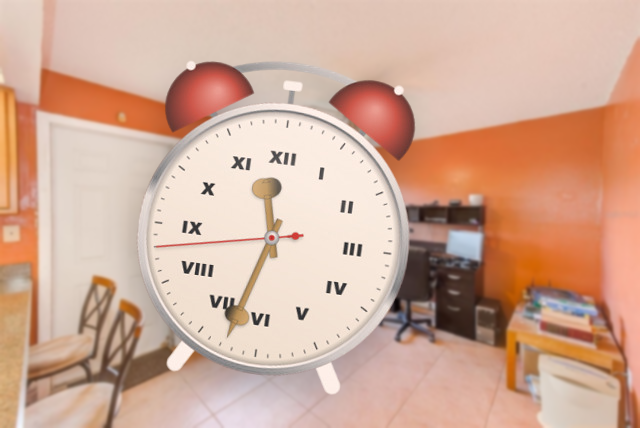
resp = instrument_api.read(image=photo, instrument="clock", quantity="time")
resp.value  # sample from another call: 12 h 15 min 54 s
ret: 11 h 32 min 43 s
